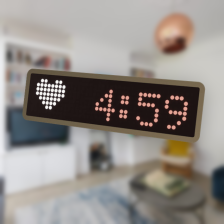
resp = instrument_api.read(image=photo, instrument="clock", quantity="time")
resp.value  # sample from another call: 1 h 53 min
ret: 4 h 59 min
